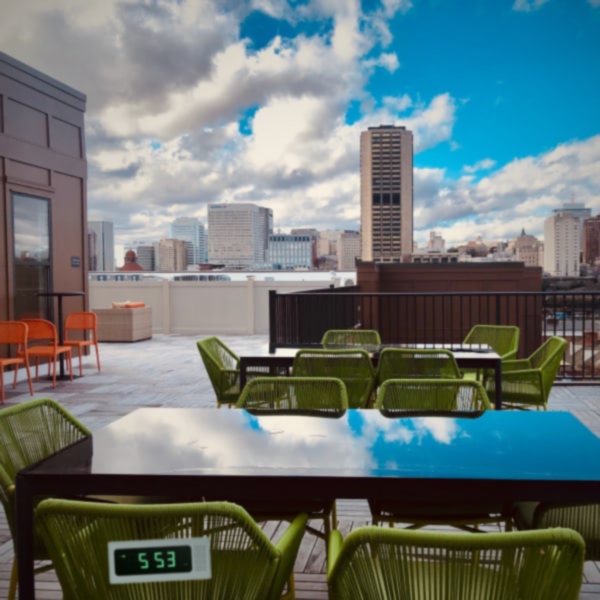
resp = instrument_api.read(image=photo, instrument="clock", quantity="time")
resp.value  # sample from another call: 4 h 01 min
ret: 5 h 53 min
